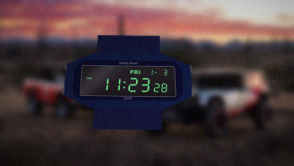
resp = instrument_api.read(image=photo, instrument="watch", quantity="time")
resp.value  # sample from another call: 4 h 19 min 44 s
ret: 11 h 23 min 28 s
